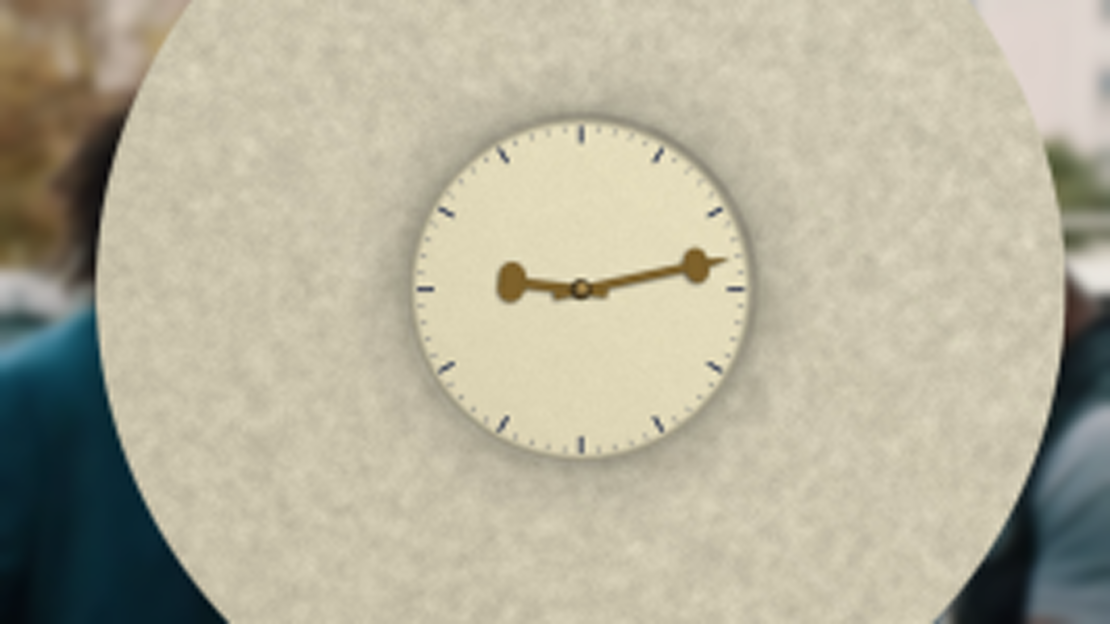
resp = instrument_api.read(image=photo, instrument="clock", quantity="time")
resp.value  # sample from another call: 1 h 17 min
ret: 9 h 13 min
